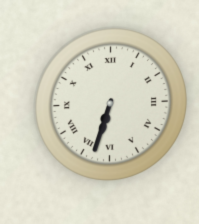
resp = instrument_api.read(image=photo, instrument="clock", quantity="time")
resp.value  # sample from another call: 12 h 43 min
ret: 6 h 33 min
